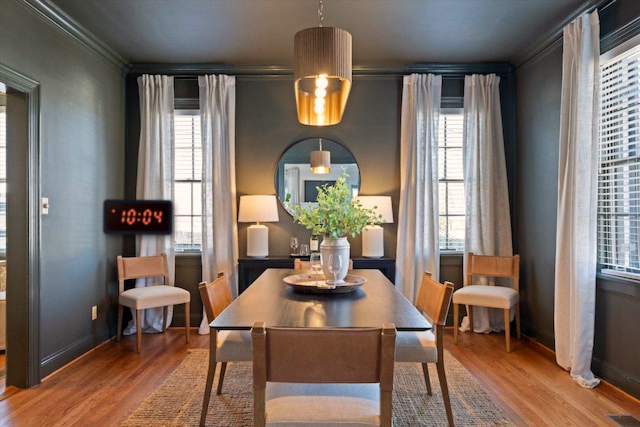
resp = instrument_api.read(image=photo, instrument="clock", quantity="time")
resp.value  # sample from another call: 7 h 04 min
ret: 10 h 04 min
